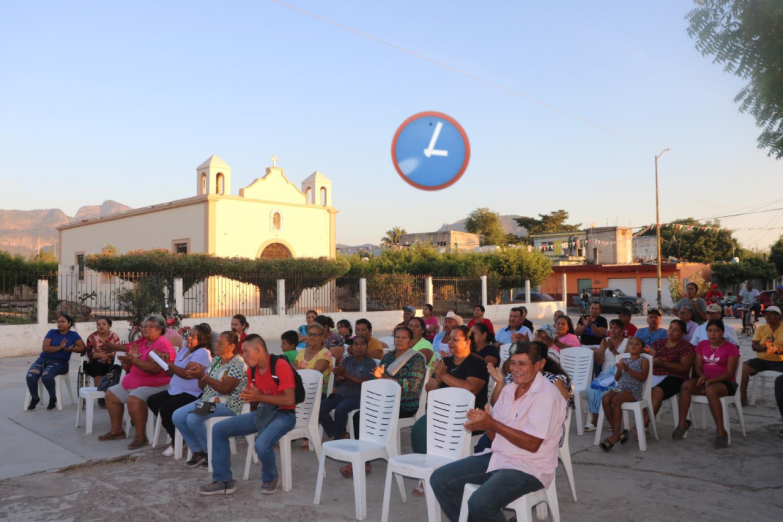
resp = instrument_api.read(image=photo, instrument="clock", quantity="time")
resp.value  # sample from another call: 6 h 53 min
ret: 3 h 03 min
